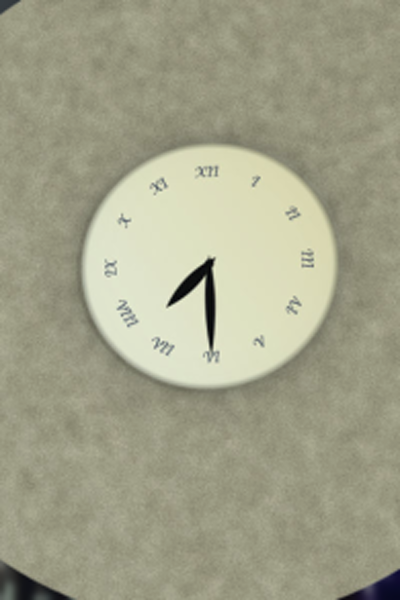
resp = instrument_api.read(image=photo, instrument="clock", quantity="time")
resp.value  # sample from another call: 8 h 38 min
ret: 7 h 30 min
